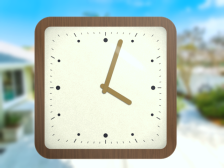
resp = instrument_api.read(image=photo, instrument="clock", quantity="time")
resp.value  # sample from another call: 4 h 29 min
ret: 4 h 03 min
